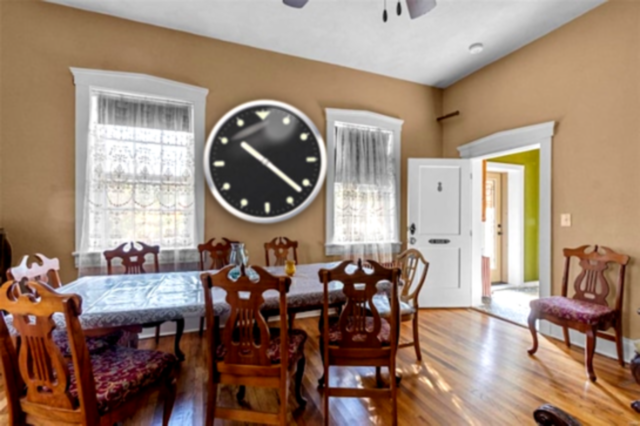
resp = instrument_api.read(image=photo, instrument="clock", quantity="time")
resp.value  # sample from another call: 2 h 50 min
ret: 10 h 22 min
